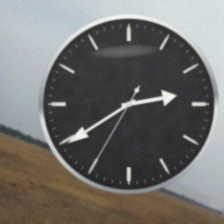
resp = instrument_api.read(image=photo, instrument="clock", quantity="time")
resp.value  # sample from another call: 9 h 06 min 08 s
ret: 2 h 39 min 35 s
